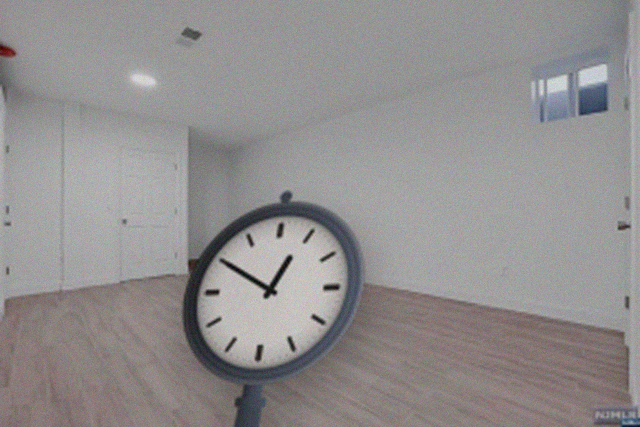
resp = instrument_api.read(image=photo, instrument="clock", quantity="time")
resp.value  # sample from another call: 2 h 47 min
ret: 12 h 50 min
